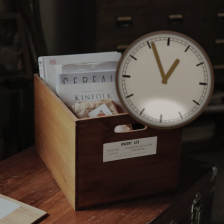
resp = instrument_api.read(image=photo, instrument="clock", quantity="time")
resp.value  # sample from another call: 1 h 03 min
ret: 12 h 56 min
